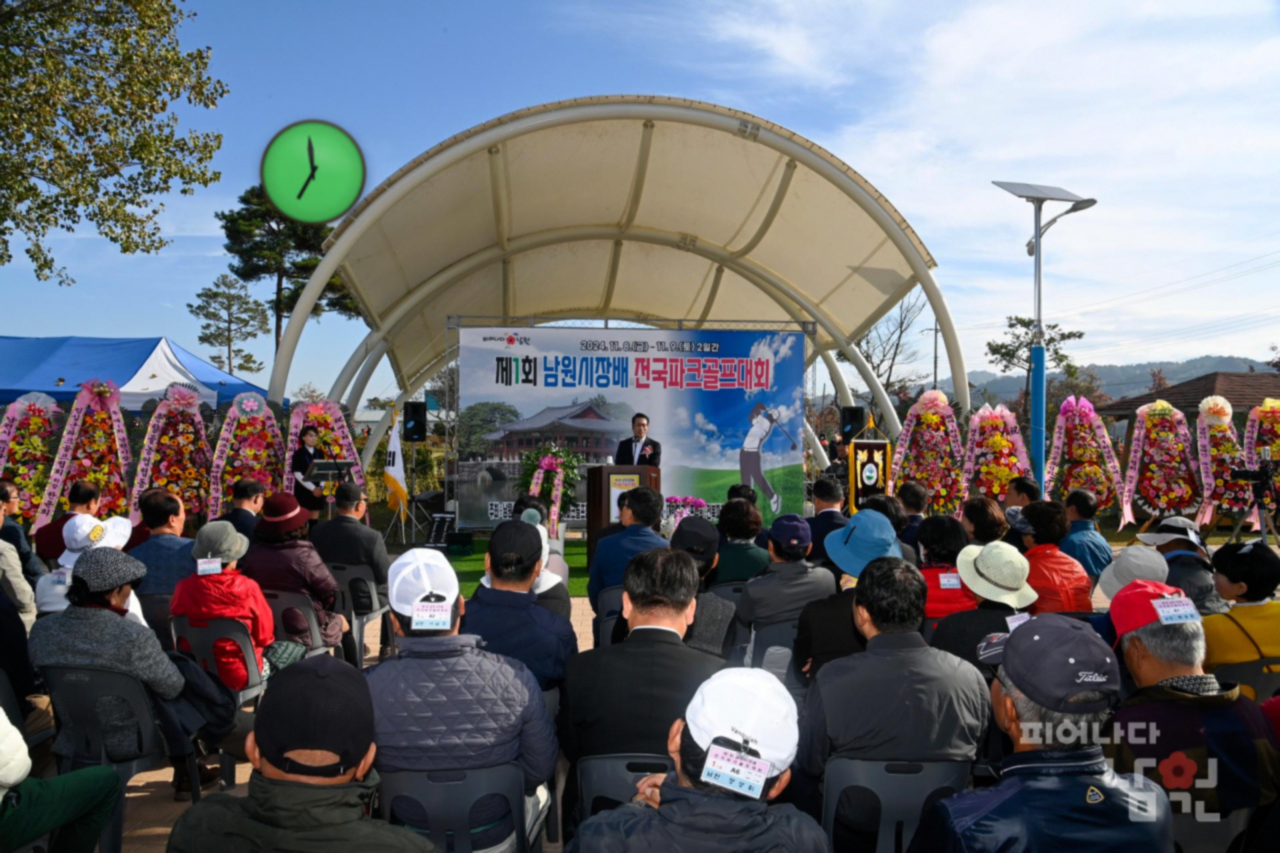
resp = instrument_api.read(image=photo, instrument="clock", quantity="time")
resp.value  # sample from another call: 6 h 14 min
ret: 6 h 59 min
